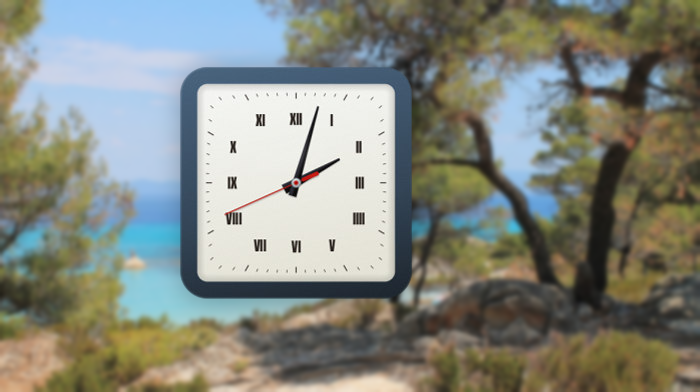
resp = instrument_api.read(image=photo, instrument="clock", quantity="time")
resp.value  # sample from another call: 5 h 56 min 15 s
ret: 2 h 02 min 41 s
